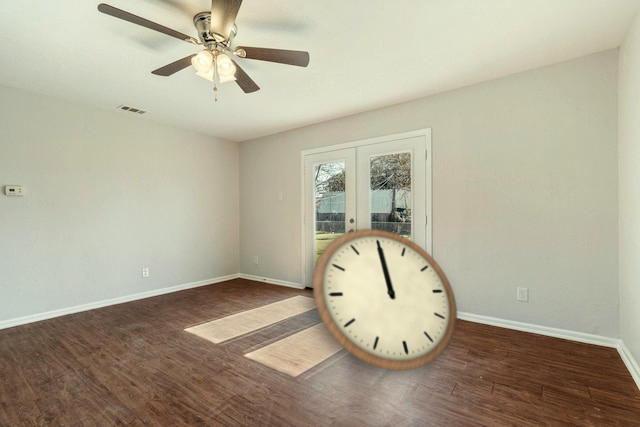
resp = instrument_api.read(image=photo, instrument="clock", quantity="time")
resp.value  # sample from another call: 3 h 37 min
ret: 12 h 00 min
